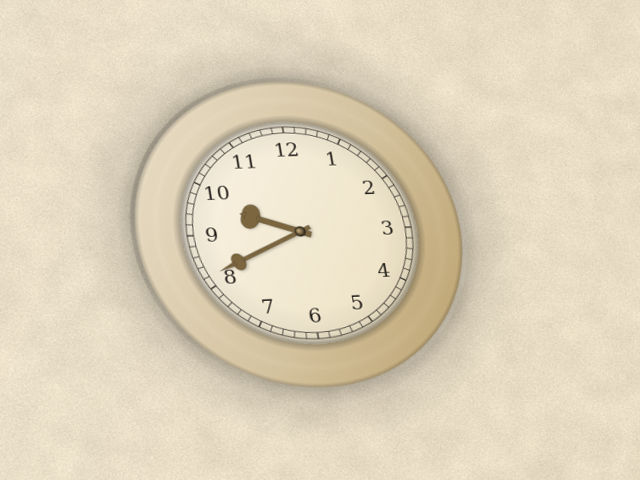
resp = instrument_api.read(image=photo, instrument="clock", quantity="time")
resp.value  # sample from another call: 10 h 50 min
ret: 9 h 41 min
